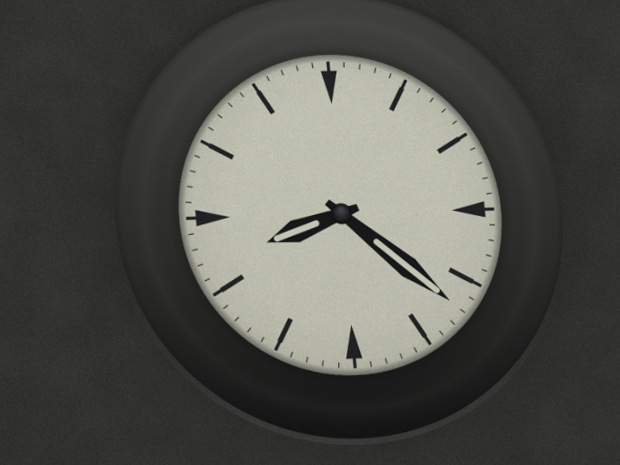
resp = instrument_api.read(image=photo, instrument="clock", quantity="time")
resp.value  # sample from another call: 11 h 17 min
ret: 8 h 22 min
